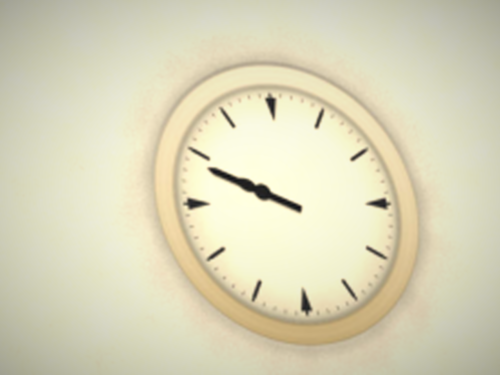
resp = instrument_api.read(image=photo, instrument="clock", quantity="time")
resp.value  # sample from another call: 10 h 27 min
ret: 9 h 49 min
